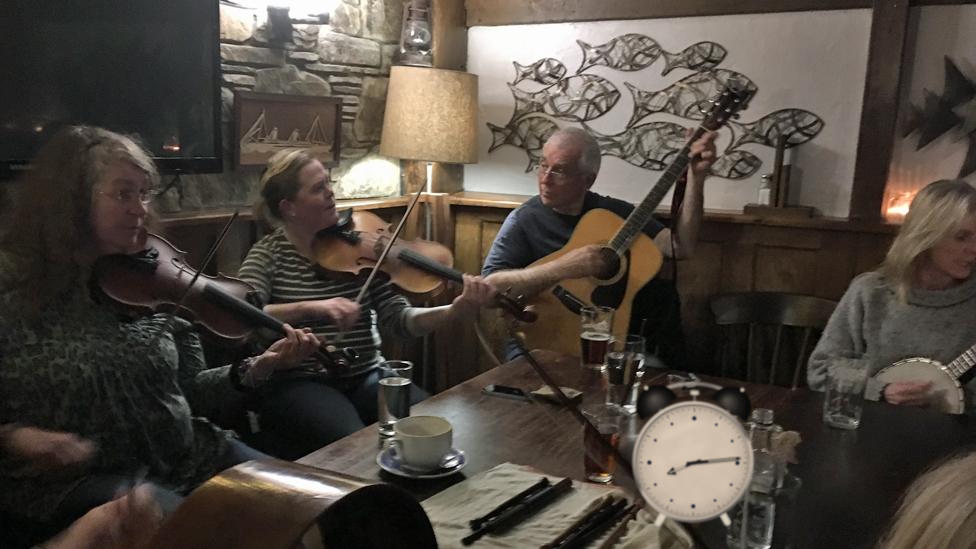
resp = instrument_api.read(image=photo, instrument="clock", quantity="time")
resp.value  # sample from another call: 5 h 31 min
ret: 8 h 14 min
